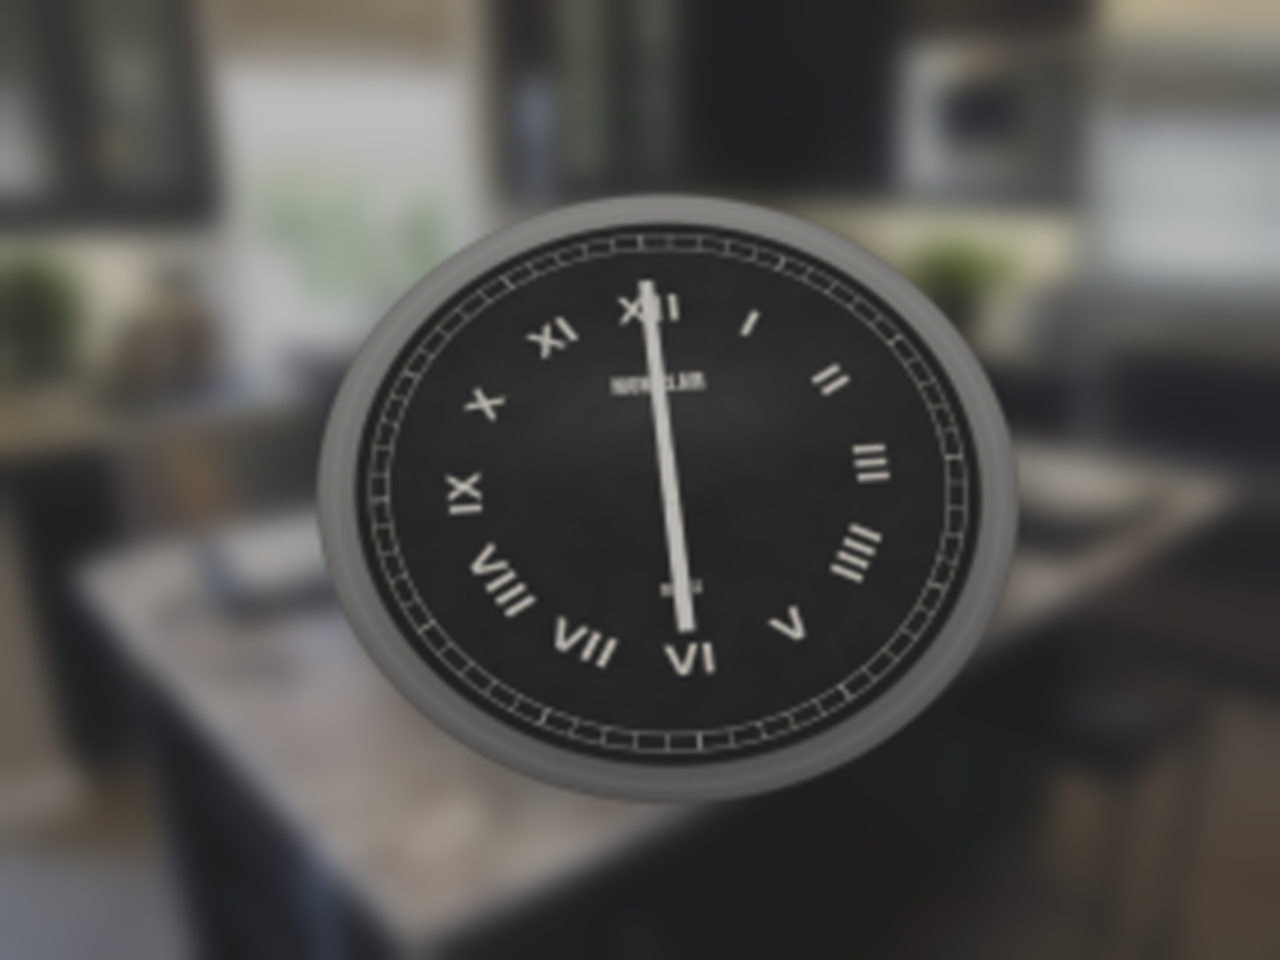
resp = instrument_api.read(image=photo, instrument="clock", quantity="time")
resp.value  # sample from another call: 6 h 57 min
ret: 6 h 00 min
